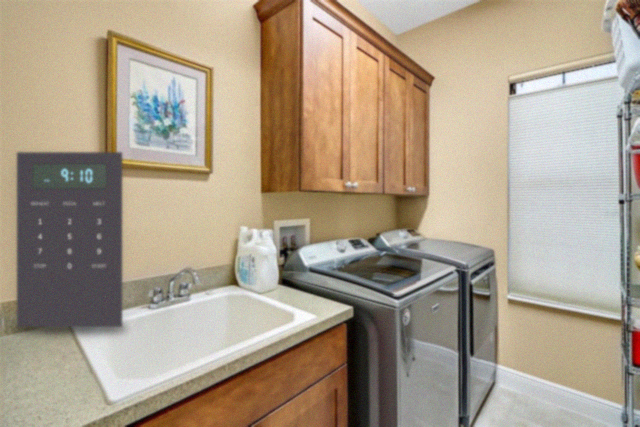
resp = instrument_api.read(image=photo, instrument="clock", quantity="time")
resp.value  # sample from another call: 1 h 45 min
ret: 9 h 10 min
